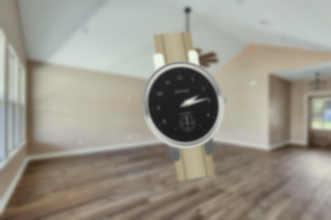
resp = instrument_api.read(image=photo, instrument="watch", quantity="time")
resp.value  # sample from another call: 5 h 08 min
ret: 2 h 14 min
